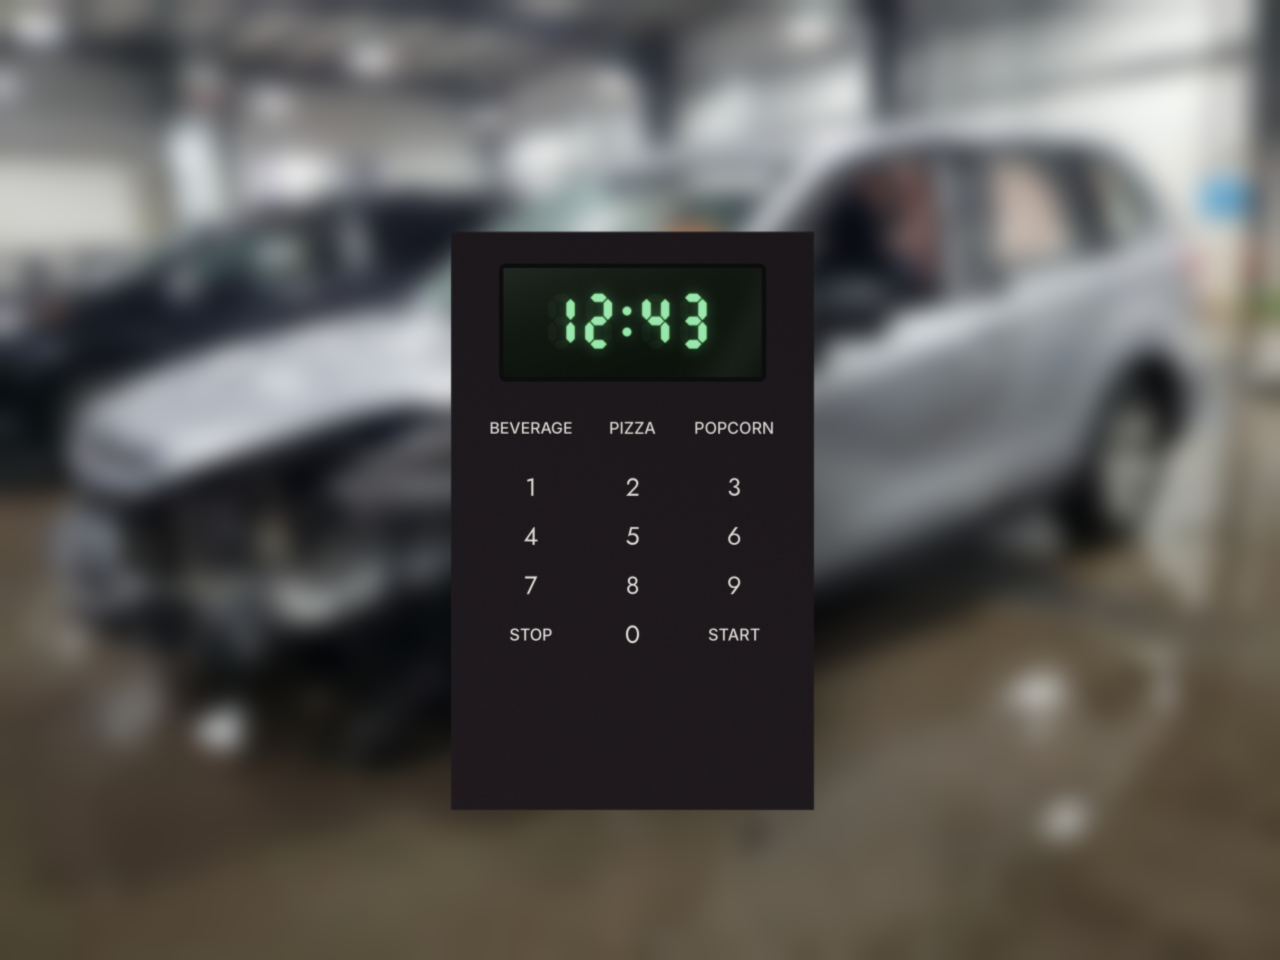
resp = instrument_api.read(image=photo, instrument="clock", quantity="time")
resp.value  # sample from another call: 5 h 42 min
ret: 12 h 43 min
